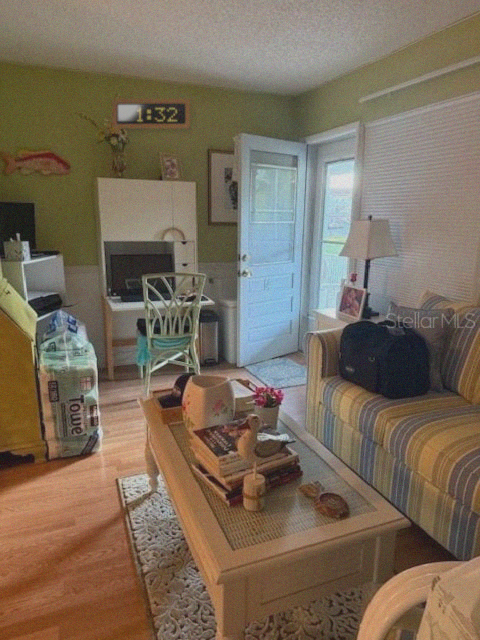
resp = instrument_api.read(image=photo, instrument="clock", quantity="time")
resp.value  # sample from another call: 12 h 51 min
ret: 1 h 32 min
